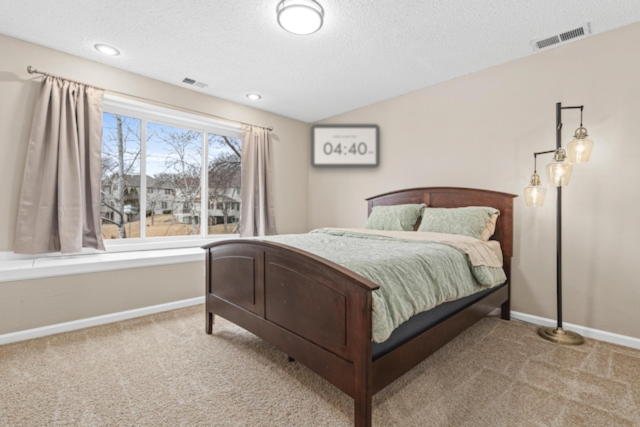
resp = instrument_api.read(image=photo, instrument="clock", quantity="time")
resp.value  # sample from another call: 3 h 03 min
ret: 4 h 40 min
